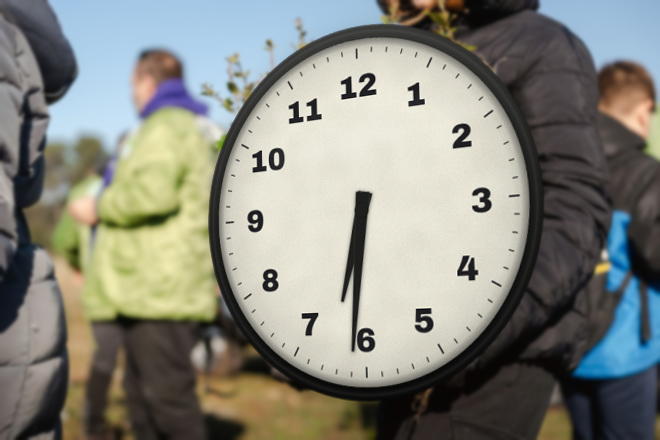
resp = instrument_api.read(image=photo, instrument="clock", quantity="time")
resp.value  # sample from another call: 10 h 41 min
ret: 6 h 31 min
